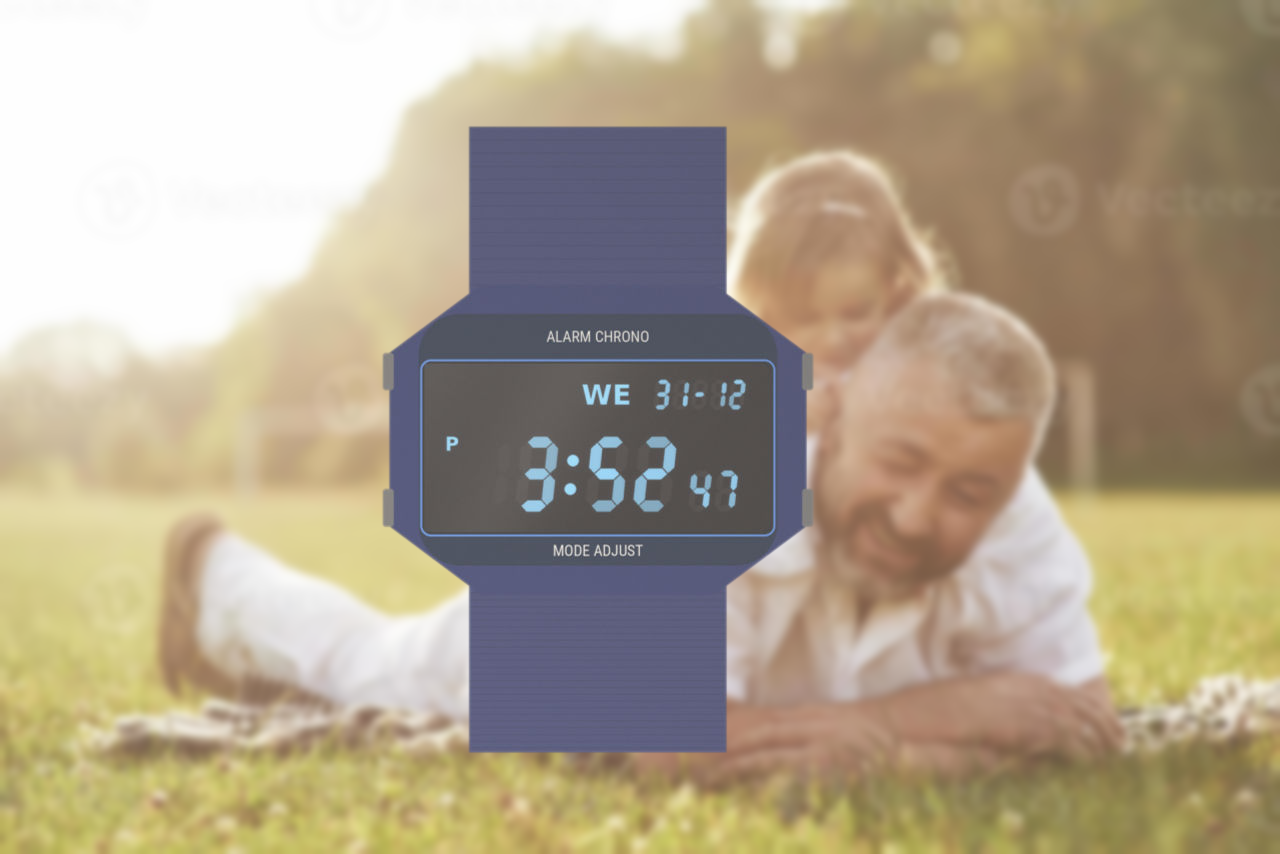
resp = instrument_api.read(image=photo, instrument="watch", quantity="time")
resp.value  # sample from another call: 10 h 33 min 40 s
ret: 3 h 52 min 47 s
